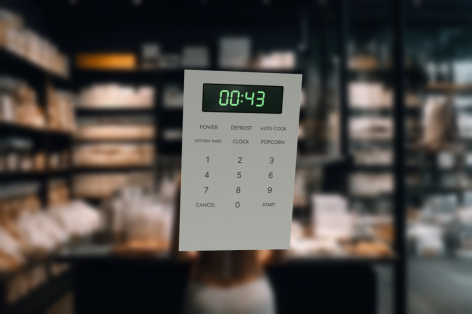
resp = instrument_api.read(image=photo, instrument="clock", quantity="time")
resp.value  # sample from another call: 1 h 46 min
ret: 0 h 43 min
